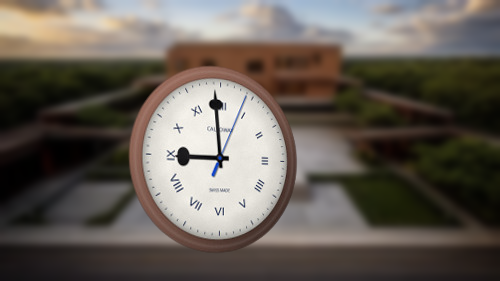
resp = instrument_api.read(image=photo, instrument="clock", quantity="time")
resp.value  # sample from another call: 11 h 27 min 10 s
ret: 8 h 59 min 04 s
